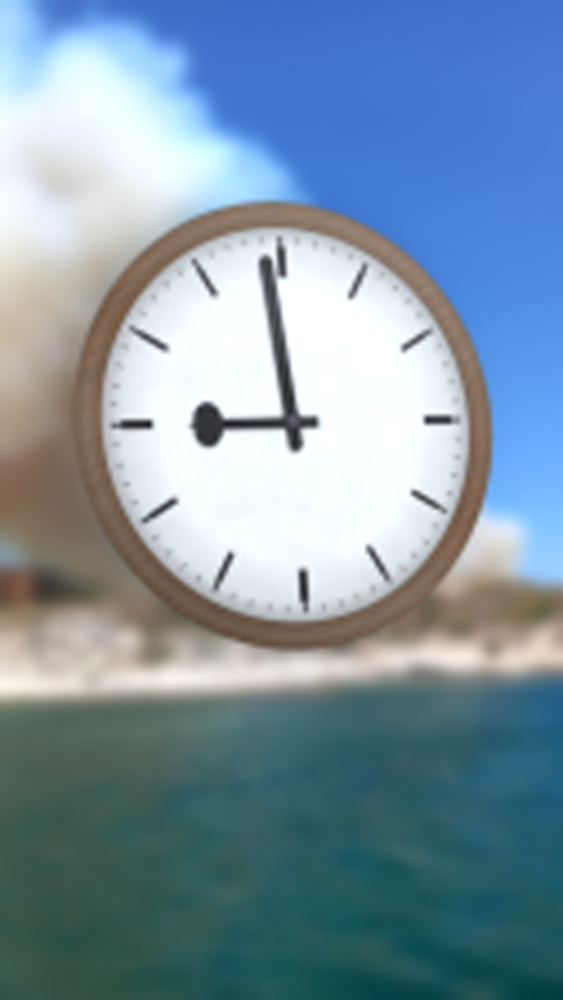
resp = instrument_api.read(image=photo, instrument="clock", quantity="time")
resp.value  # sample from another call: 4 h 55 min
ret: 8 h 59 min
